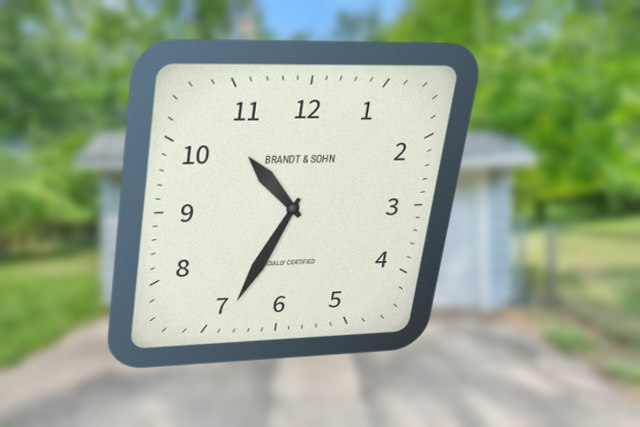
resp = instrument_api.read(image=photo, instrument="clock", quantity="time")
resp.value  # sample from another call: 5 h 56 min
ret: 10 h 34 min
